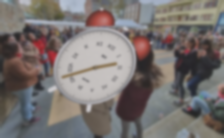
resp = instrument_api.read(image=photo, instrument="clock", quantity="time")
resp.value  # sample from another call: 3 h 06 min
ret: 1 h 37 min
